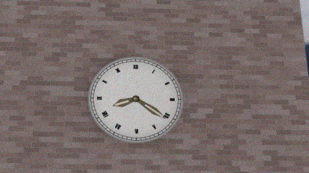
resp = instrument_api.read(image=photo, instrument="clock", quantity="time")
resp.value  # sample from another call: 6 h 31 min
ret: 8 h 21 min
